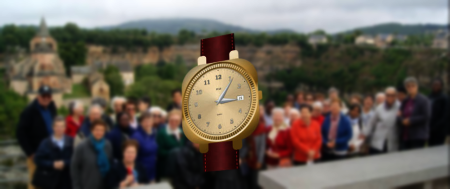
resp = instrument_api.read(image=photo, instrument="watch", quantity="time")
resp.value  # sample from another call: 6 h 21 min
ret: 3 h 06 min
